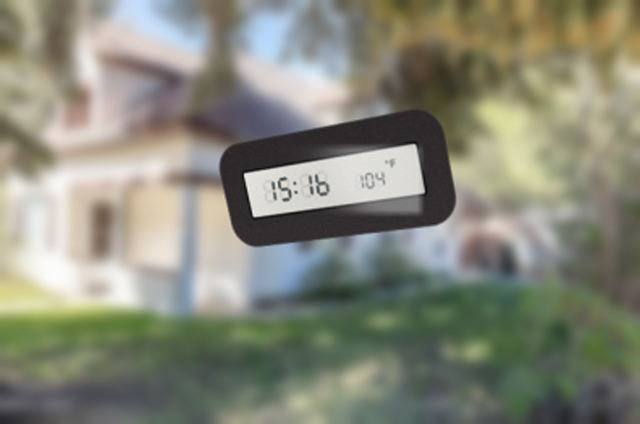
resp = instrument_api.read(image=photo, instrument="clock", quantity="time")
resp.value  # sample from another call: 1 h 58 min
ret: 15 h 16 min
